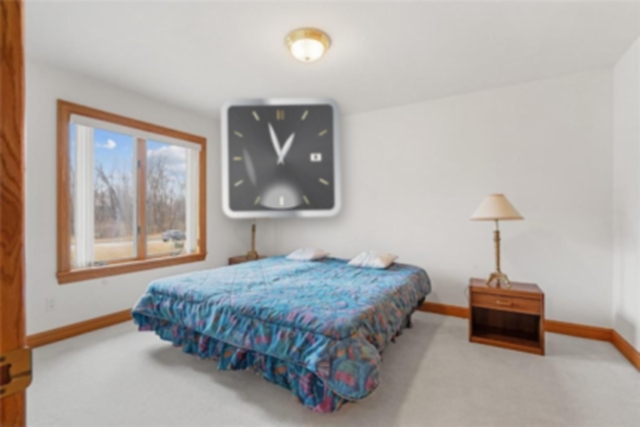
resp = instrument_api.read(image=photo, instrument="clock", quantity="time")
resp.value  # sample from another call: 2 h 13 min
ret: 12 h 57 min
